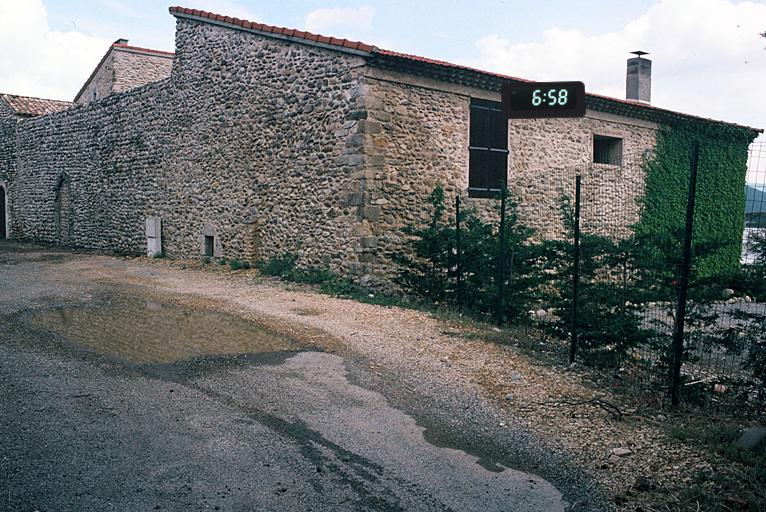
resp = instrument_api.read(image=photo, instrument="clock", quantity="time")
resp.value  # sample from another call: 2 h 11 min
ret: 6 h 58 min
